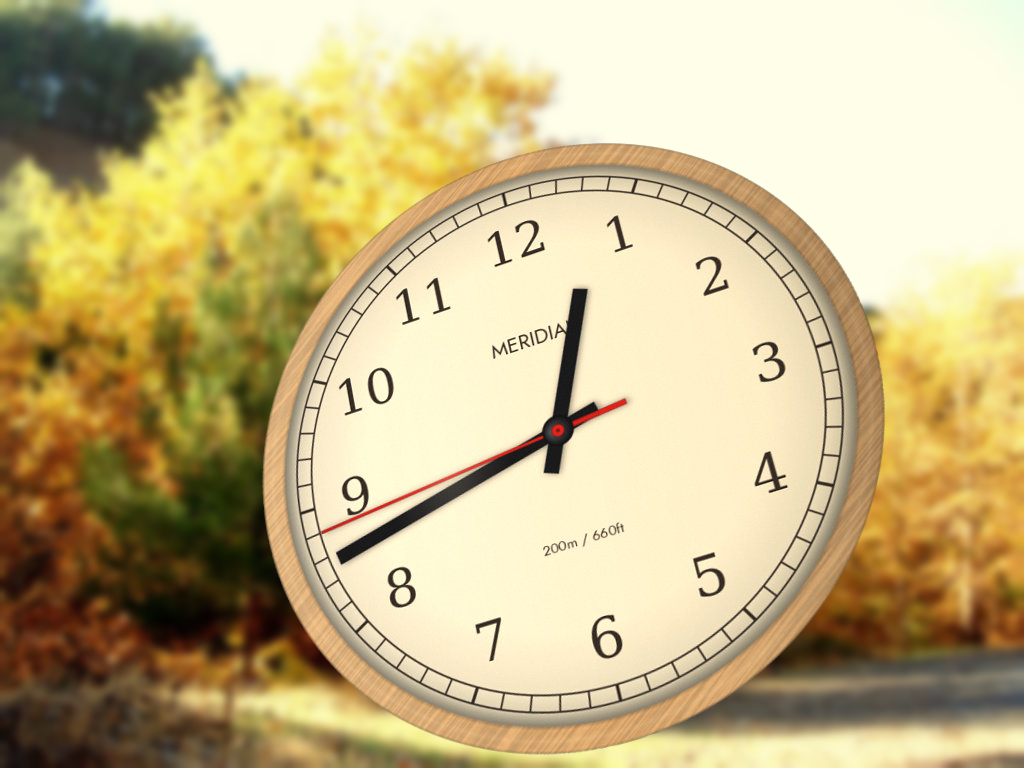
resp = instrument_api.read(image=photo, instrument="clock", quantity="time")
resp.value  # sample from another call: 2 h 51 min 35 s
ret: 12 h 42 min 44 s
